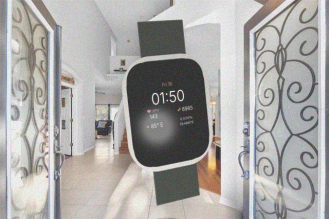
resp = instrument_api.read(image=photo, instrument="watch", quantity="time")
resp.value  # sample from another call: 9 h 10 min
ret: 1 h 50 min
